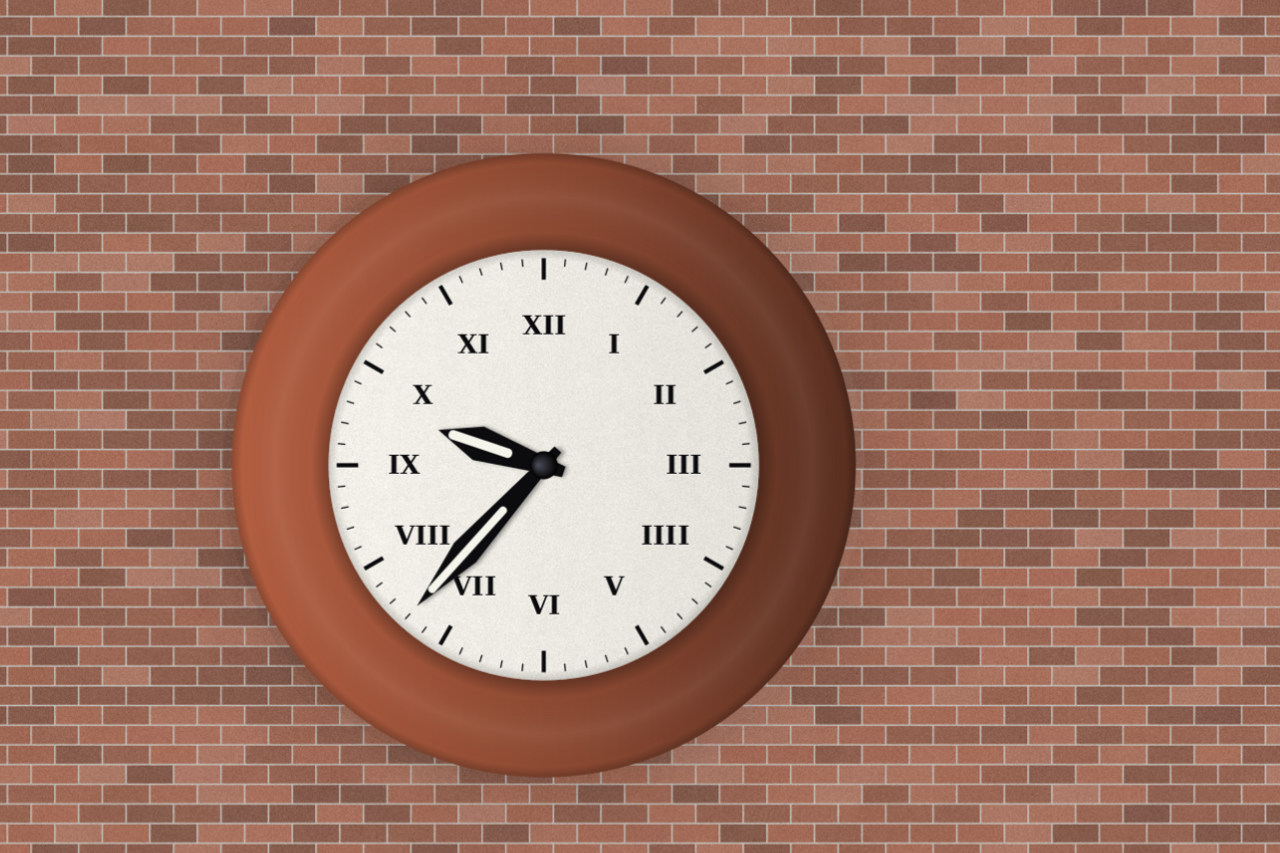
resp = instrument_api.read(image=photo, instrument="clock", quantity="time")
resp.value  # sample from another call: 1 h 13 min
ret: 9 h 37 min
